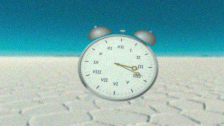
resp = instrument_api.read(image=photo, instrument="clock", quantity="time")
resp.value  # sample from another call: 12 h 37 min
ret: 3 h 19 min
